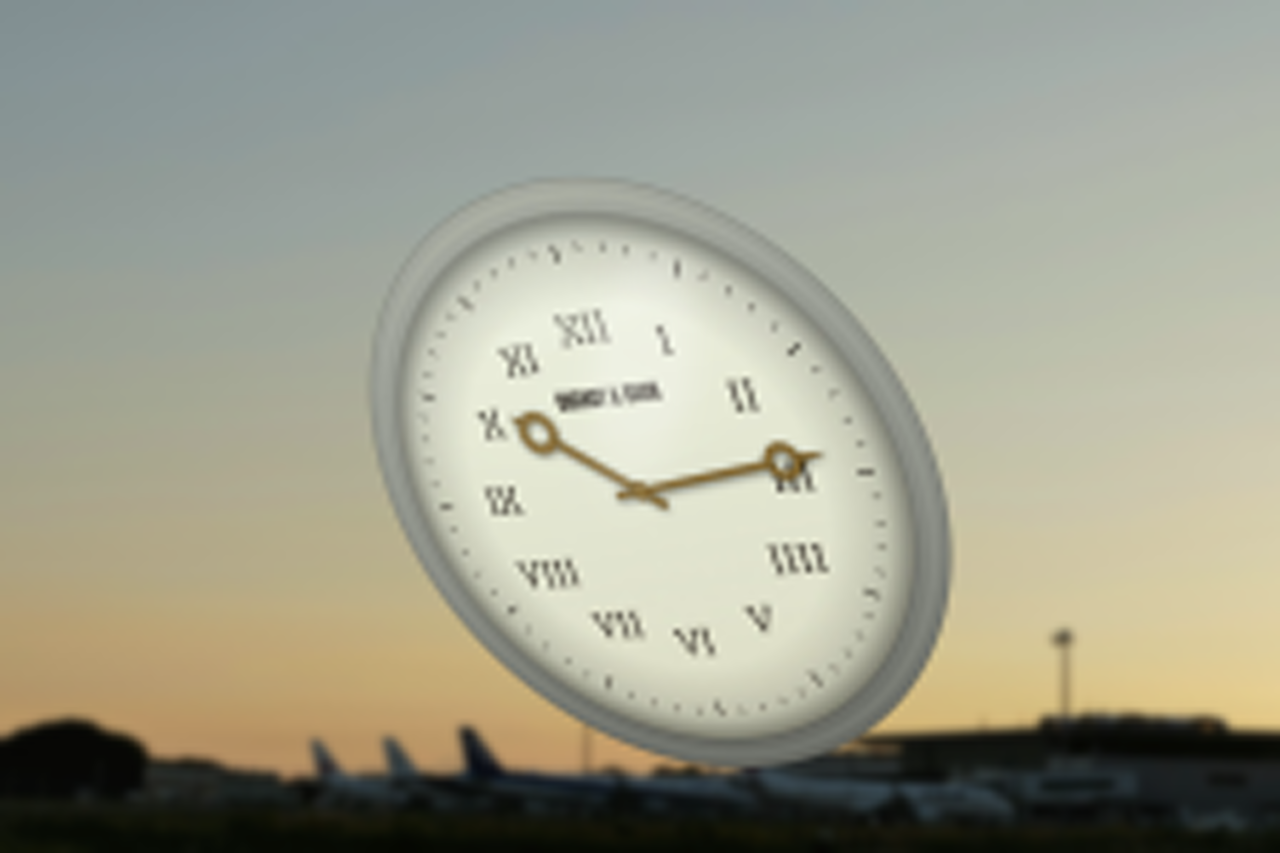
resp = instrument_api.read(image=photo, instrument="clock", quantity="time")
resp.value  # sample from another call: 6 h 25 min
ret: 10 h 14 min
